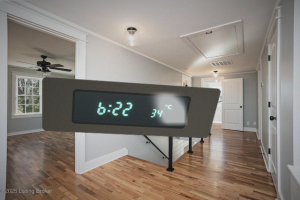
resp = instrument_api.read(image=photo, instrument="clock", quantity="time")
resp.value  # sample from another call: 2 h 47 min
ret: 6 h 22 min
